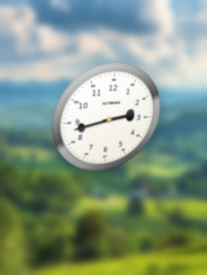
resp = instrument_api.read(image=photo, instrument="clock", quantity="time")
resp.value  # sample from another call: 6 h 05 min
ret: 2 h 43 min
